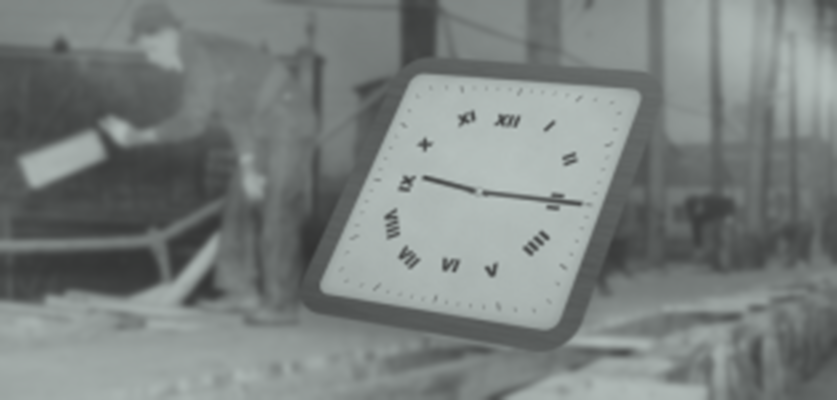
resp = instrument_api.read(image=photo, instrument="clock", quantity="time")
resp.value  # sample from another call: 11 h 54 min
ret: 9 h 15 min
